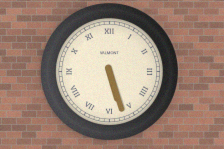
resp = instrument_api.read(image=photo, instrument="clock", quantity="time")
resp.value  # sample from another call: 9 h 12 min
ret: 5 h 27 min
